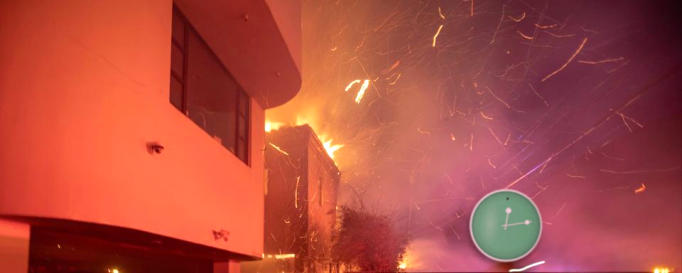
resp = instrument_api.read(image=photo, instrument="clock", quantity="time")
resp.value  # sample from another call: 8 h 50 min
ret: 12 h 13 min
